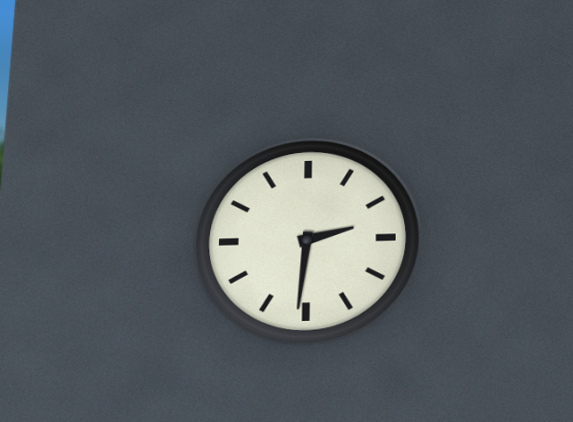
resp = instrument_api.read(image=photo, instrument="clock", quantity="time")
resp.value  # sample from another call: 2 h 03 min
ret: 2 h 31 min
